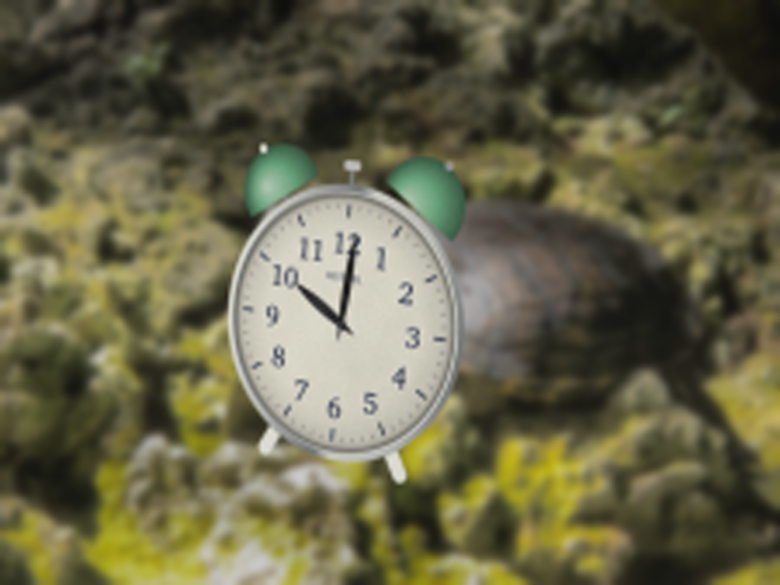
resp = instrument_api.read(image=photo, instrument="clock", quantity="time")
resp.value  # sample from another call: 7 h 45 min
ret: 10 h 01 min
